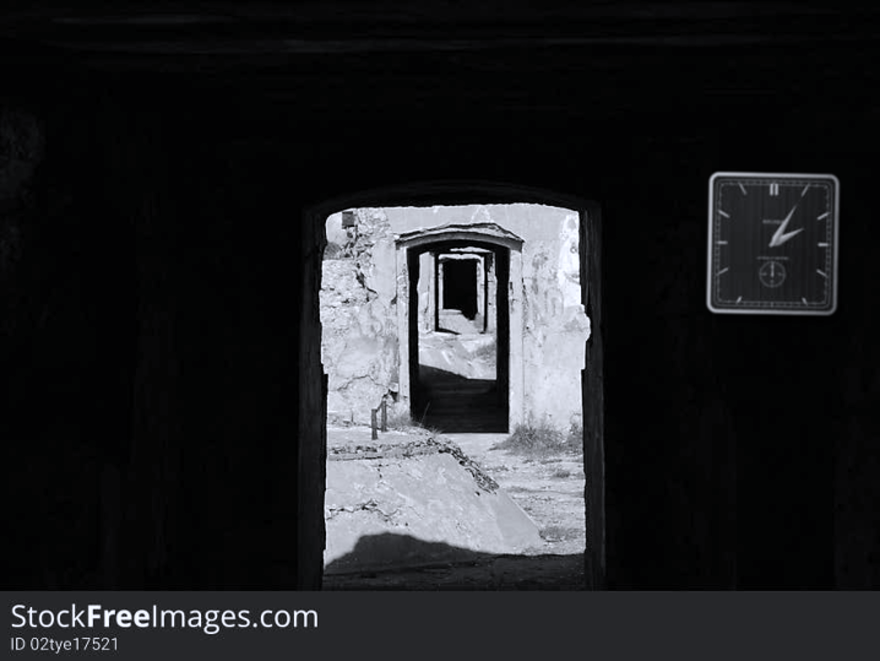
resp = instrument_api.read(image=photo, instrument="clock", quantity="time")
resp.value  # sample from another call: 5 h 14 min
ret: 2 h 05 min
